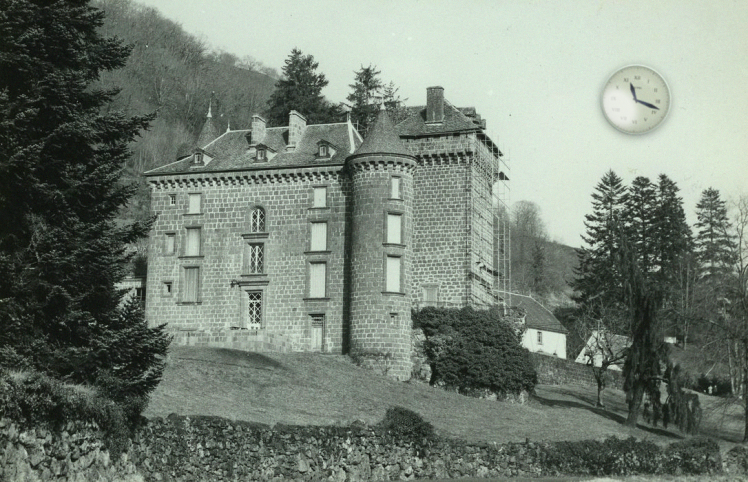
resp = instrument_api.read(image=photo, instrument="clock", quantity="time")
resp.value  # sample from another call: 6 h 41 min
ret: 11 h 18 min
